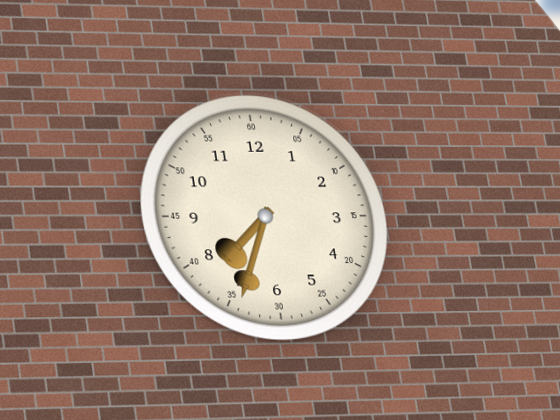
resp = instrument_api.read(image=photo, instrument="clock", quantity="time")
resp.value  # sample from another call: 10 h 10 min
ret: 7 h 34 min
